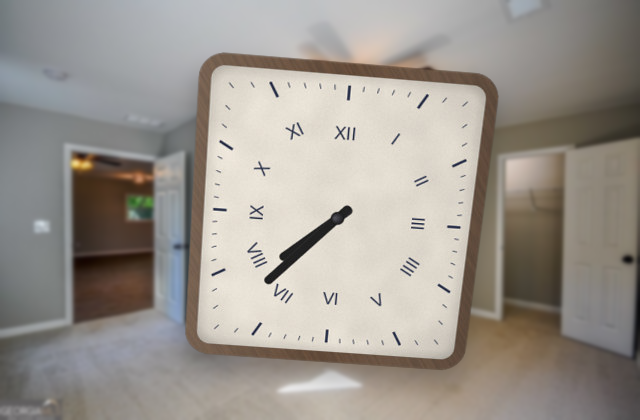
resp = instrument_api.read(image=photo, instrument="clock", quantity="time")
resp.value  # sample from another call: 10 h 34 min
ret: 7 h 37 min
